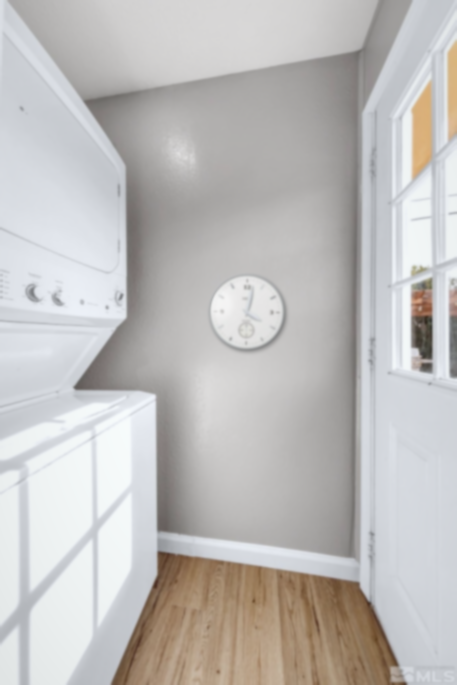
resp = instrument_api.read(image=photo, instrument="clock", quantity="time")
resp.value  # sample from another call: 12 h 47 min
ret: 4 h 02 min
